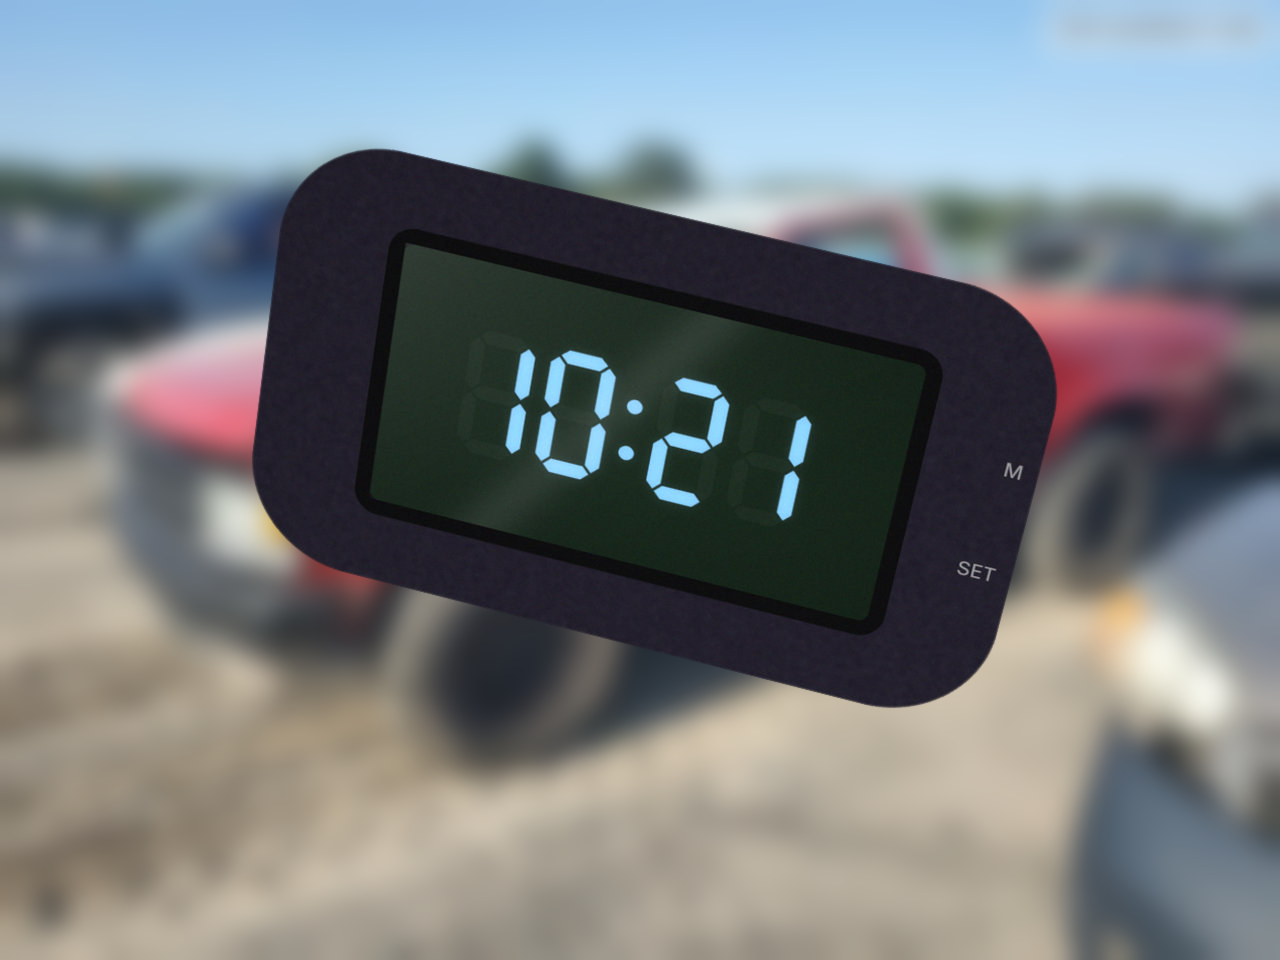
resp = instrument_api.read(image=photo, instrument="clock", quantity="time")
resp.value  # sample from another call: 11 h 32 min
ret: 10 h 21 min
